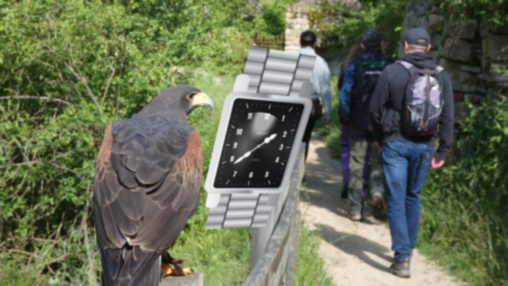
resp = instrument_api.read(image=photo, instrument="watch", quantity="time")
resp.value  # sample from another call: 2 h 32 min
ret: 1 h 38 min
